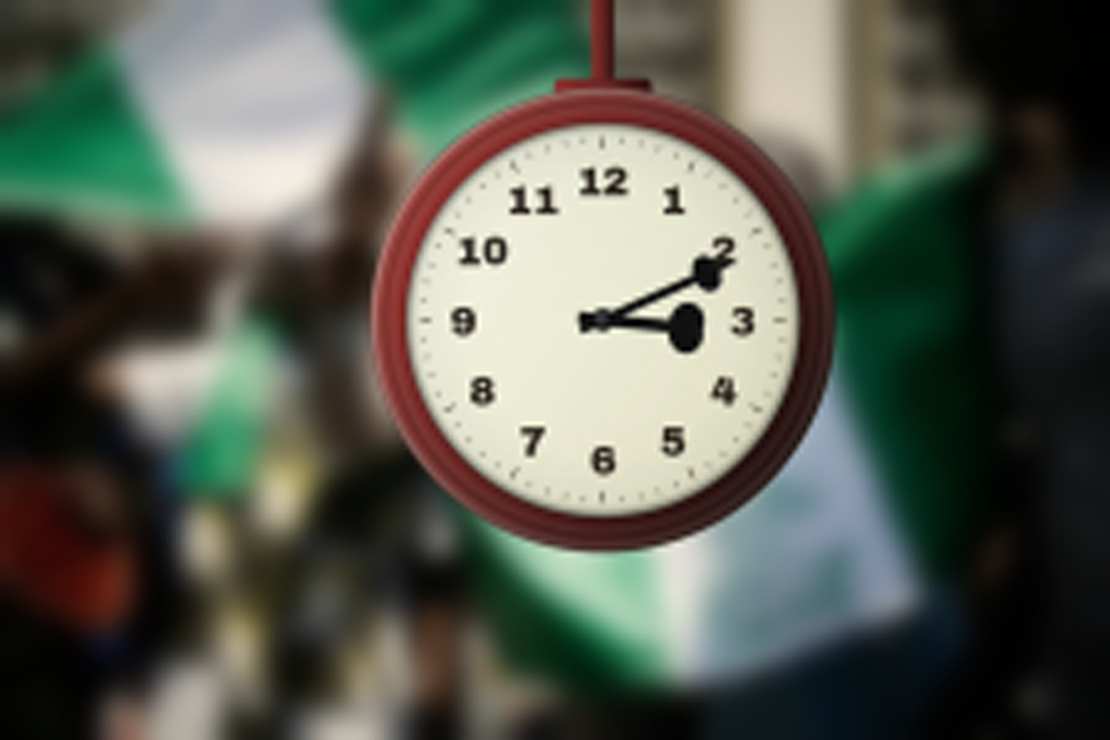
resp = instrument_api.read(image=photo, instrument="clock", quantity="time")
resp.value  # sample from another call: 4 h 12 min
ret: 3 h 11 min
